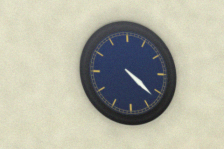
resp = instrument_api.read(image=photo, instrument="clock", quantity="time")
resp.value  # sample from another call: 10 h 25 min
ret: 4 h 22 min
